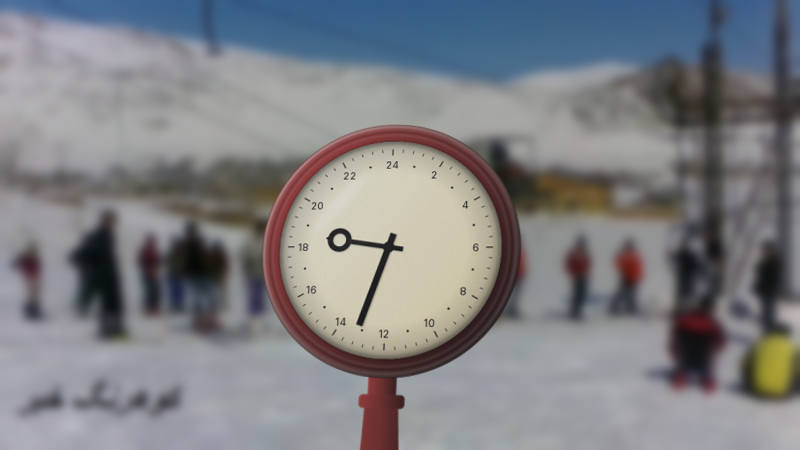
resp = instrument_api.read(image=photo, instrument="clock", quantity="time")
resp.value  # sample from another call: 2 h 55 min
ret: 18 h 33 min
